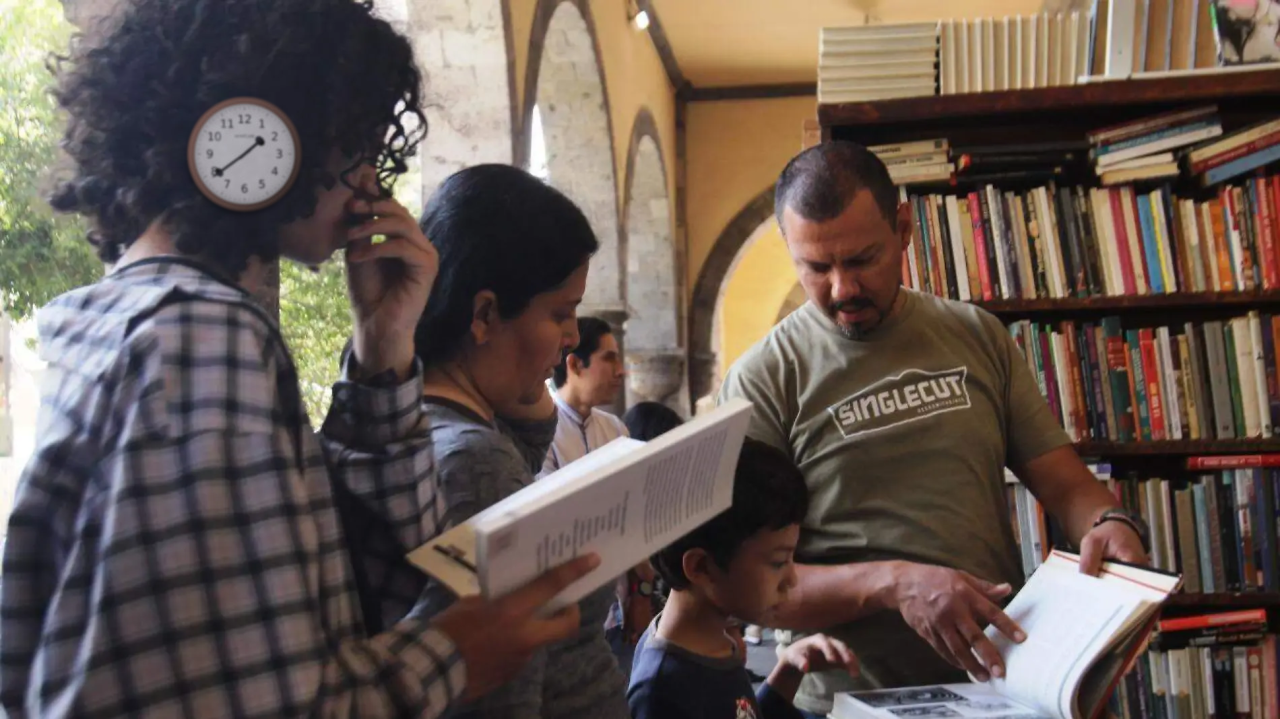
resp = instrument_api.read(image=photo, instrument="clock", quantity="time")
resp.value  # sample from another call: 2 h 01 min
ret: 1 h 39 min
